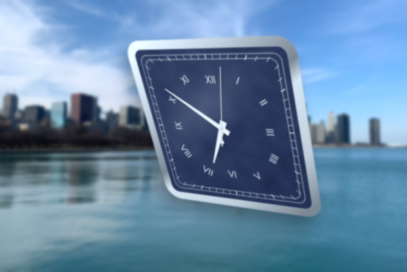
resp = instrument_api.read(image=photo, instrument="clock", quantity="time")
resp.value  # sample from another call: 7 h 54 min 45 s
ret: 6 h 51 min 02 s
